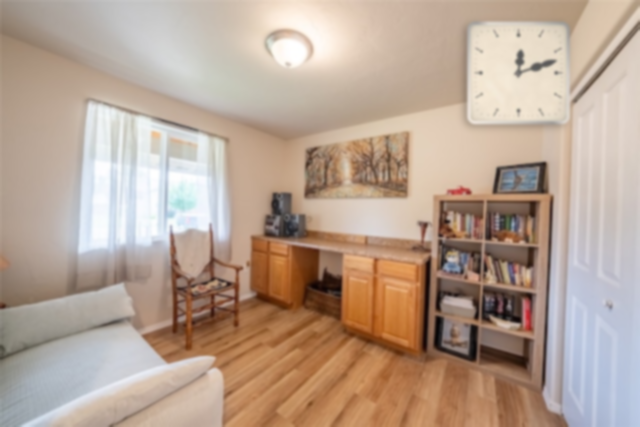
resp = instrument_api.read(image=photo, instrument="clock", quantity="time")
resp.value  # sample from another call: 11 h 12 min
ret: 12 h 12 min
